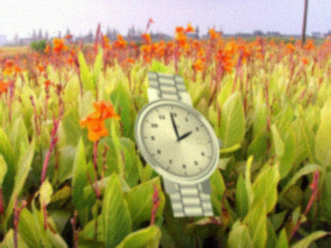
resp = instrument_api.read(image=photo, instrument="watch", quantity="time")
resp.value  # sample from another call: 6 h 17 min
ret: 1 h 59 min
